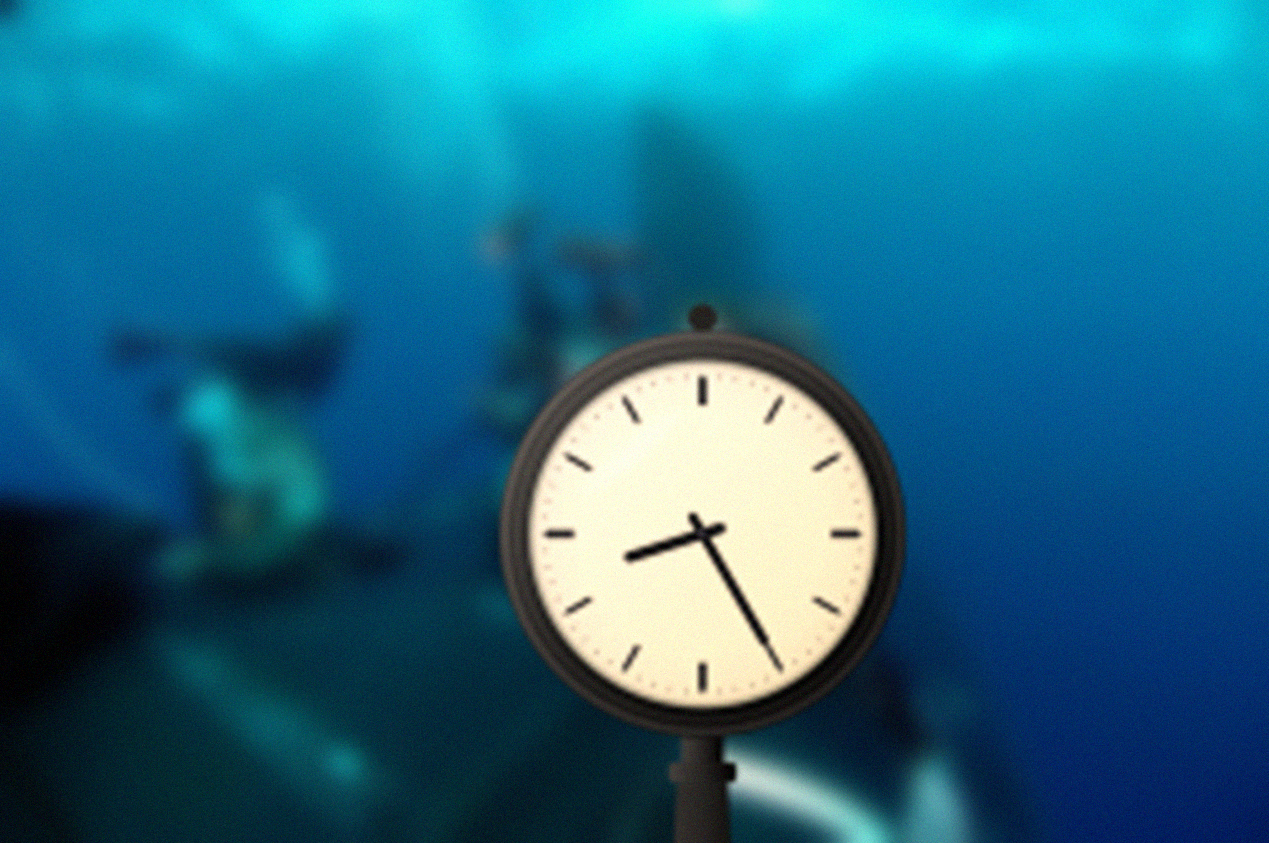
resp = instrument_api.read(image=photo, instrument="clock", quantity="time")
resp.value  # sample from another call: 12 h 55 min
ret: 8 h 25 min
